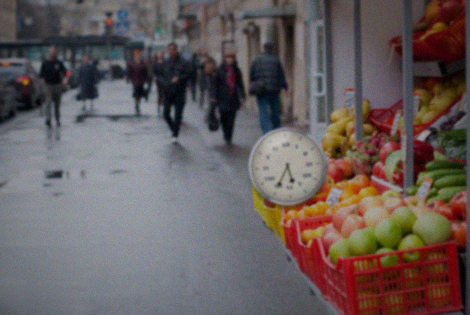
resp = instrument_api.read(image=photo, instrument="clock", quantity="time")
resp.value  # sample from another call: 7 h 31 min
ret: 5 h 35 min
